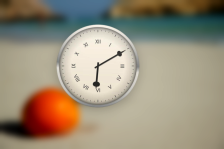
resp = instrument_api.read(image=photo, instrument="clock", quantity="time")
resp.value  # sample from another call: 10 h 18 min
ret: 6 h 10 min
